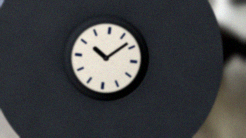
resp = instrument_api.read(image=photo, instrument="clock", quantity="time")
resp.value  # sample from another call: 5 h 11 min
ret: 10 h 08 min
